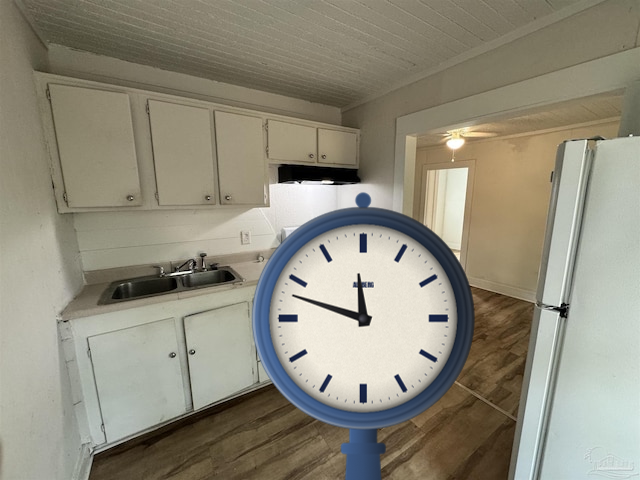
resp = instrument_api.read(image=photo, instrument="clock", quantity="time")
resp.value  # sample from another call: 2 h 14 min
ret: 11 h 48 min
